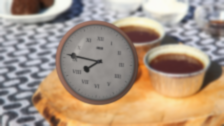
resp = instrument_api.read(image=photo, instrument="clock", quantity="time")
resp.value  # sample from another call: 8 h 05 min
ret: 7 h 46 min
